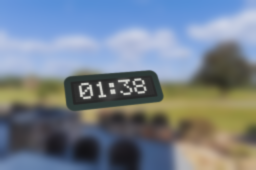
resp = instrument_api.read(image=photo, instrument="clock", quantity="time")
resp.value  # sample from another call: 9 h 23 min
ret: 1 h 38 min
